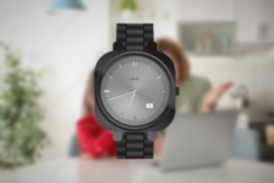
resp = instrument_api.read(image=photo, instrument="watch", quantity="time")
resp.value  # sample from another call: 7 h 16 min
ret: 6 h 42 min
